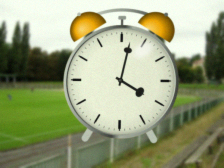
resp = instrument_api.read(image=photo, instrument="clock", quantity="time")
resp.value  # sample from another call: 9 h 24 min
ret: 4 h 02 min
